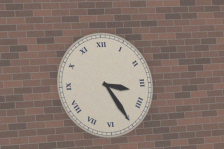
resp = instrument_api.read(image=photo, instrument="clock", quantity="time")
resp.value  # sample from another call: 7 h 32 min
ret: 3 h 25 min
